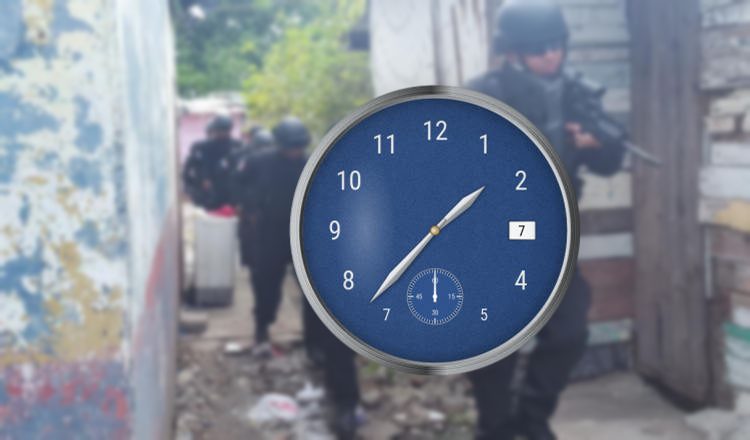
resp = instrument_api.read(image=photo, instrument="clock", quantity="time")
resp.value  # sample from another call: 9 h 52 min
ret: 1 h 37 min
